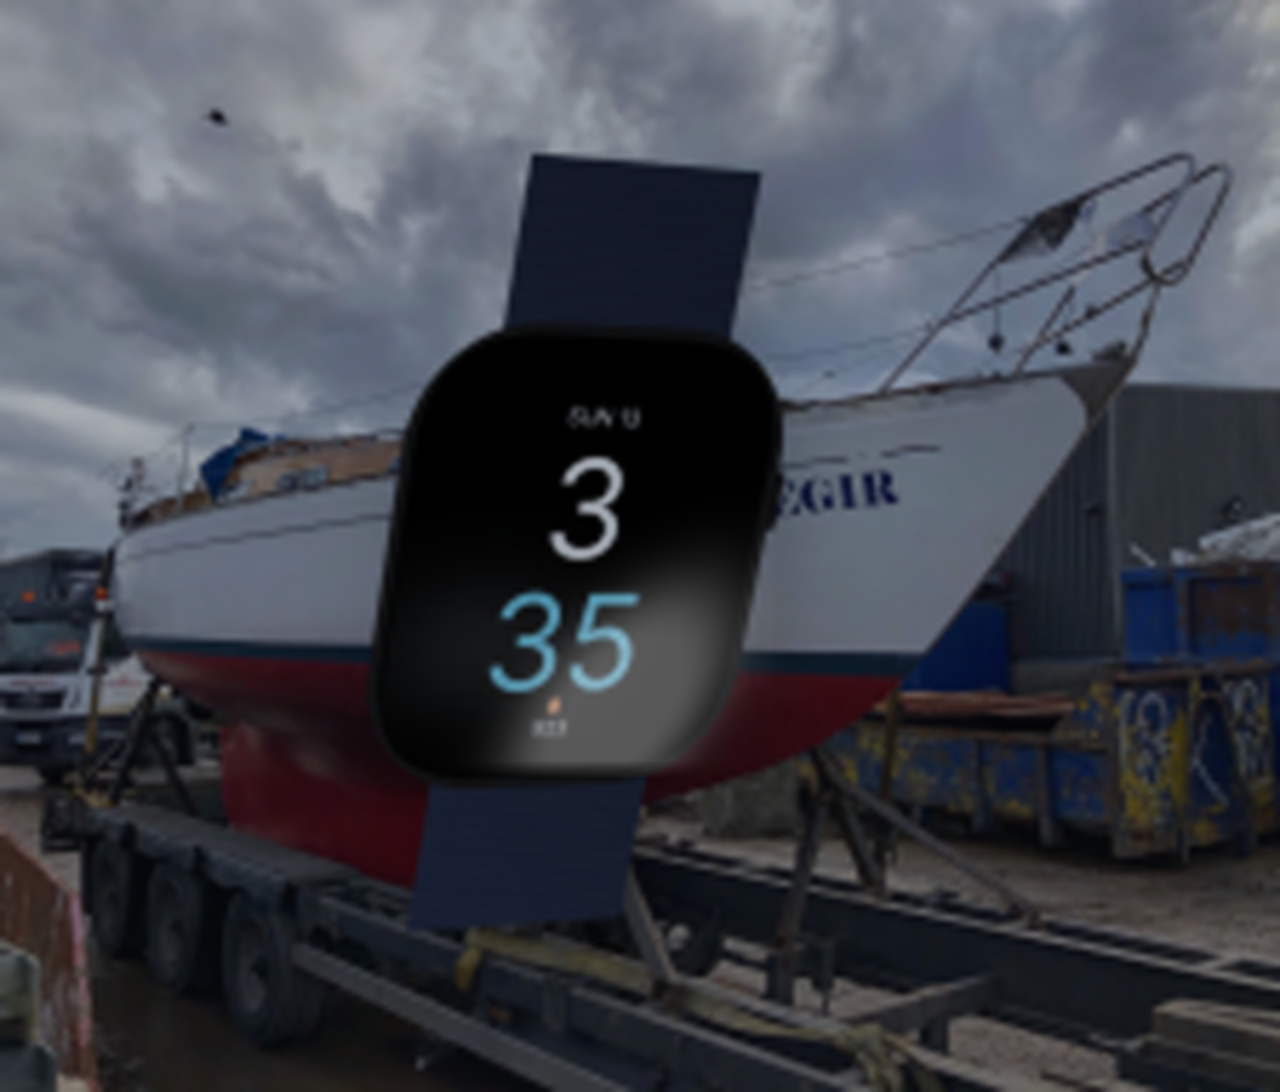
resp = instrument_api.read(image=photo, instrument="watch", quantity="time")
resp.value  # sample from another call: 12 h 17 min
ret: 3 h 35 min
